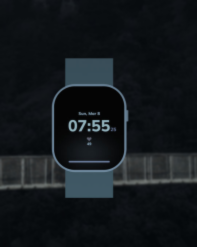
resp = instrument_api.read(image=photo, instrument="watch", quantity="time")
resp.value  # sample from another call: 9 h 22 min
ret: 7 h 55 min
